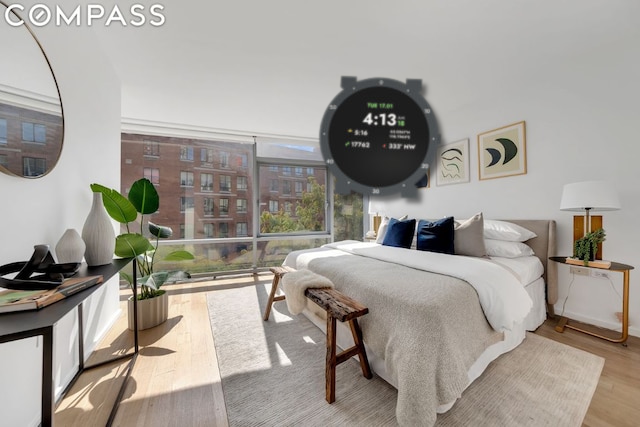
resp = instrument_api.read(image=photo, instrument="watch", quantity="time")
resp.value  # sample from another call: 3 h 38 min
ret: 4 h 13 min
